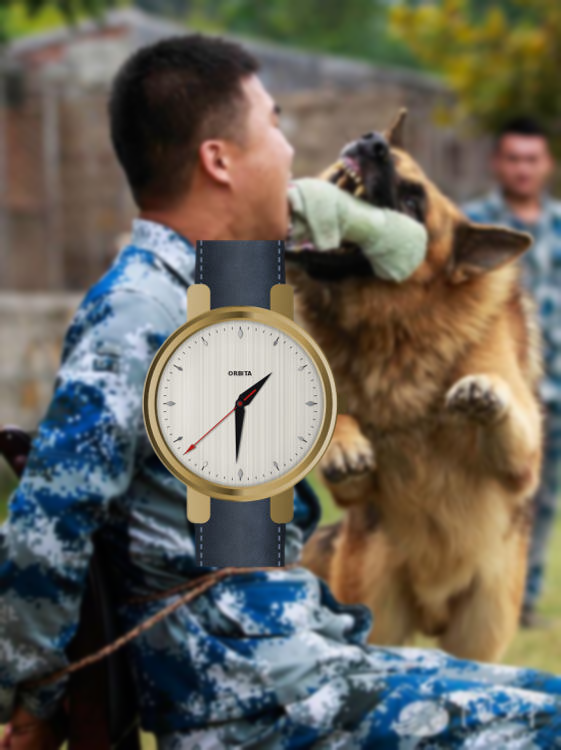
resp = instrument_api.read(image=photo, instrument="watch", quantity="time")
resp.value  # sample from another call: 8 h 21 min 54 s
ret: 1 h 30 min 38 s
